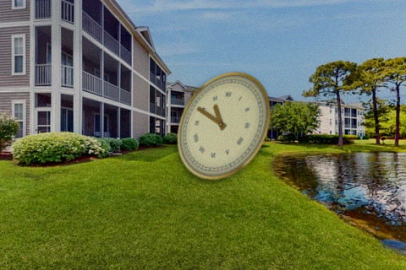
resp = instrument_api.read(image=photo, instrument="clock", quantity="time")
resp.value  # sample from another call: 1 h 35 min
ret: 10 h 49 min
